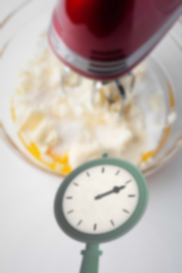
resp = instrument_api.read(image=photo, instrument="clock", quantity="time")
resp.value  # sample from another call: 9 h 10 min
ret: 2 h 11 min
